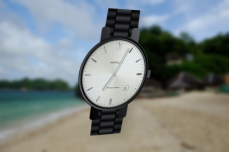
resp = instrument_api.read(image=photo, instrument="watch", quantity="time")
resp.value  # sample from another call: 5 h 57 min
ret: 7 h 04 min
